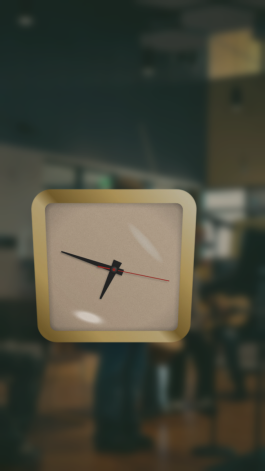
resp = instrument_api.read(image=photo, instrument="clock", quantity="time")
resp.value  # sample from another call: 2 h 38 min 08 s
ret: 6 h 48 min 17 s
